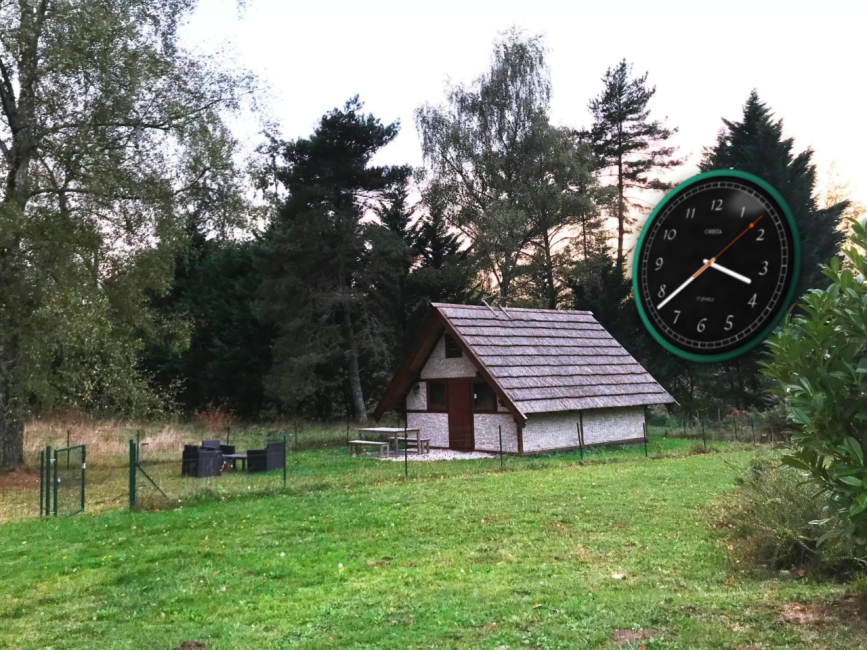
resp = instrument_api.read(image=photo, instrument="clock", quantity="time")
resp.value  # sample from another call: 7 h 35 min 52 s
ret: 3 h 38 min 08 s
